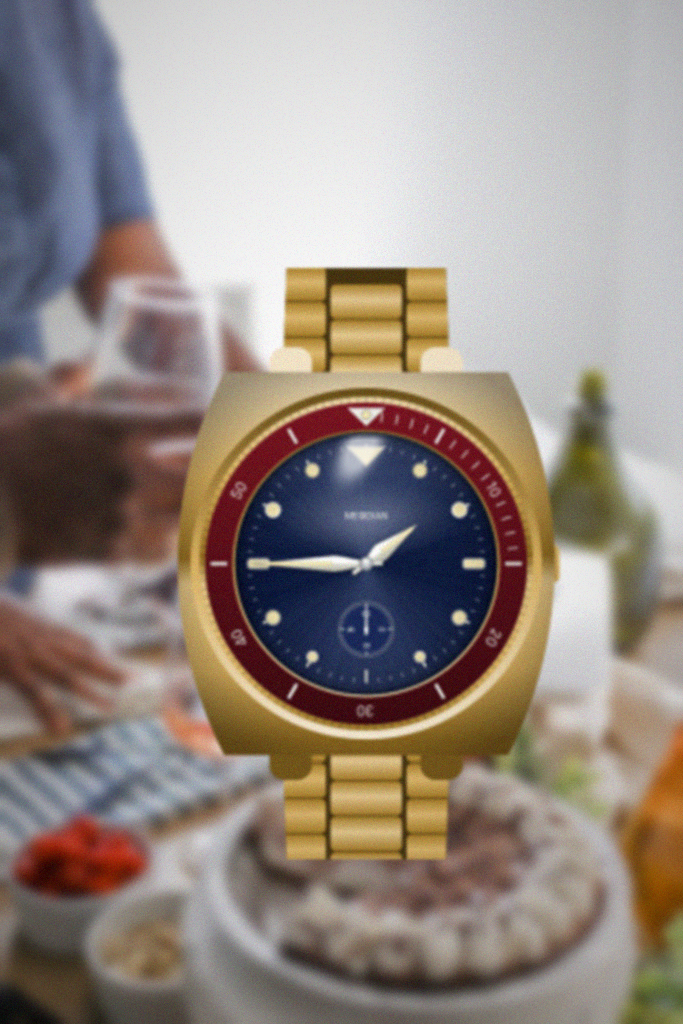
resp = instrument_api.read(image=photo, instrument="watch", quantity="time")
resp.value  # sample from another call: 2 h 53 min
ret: 1 h 45 min
